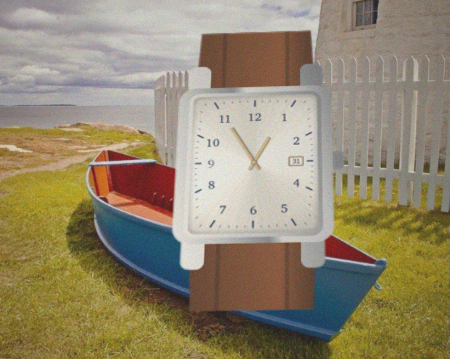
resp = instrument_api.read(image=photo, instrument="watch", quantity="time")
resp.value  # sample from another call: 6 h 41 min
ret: 12 h 55 min
